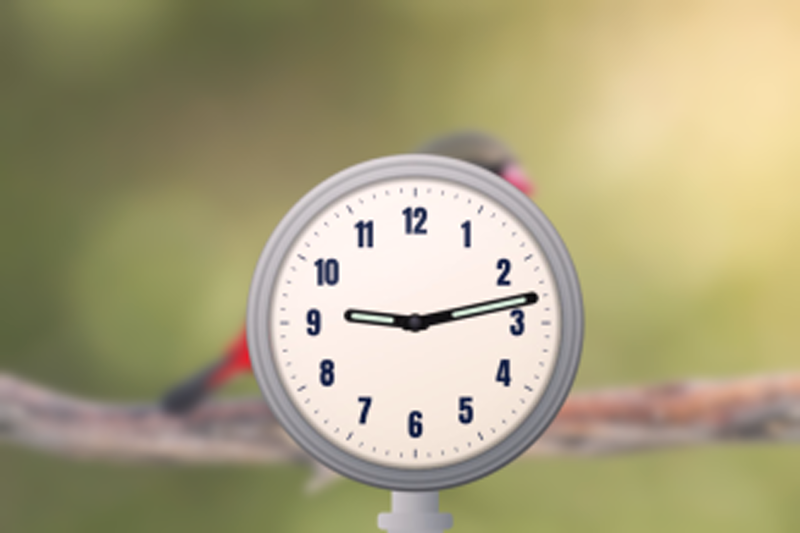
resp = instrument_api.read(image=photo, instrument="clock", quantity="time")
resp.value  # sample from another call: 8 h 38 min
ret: 9 h 13 min
